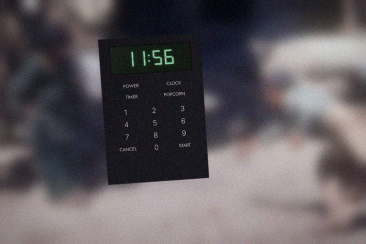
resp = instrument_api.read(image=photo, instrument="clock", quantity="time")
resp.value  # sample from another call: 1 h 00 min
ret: 11 h 56 min
